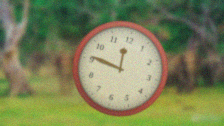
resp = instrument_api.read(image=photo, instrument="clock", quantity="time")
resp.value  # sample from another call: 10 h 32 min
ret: 11 h 46 min
